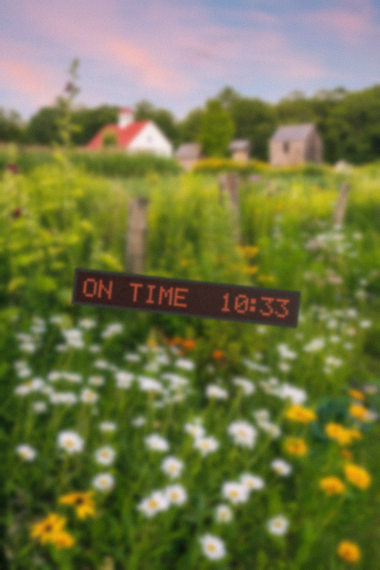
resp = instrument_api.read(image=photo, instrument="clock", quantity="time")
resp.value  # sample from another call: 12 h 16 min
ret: 10 h 33 min
